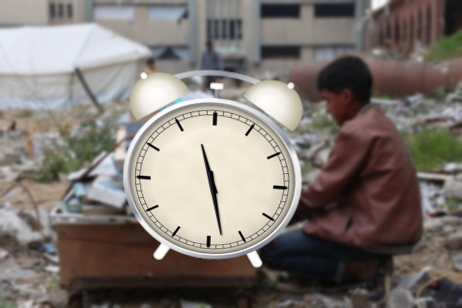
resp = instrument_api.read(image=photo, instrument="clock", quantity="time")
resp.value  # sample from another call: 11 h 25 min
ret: 11 h 28 min
